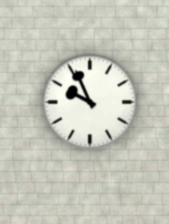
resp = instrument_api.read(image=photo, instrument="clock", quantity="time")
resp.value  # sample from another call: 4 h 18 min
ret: 9 h 56 min
